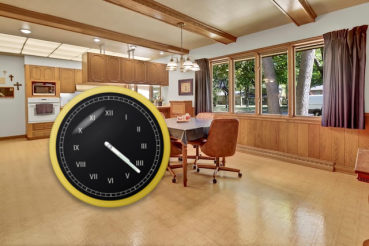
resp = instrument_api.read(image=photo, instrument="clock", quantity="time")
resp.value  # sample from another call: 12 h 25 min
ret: 4 h 22 min
